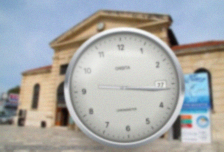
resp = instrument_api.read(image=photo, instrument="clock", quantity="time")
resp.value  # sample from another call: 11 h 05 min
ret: 9 h 16 min
